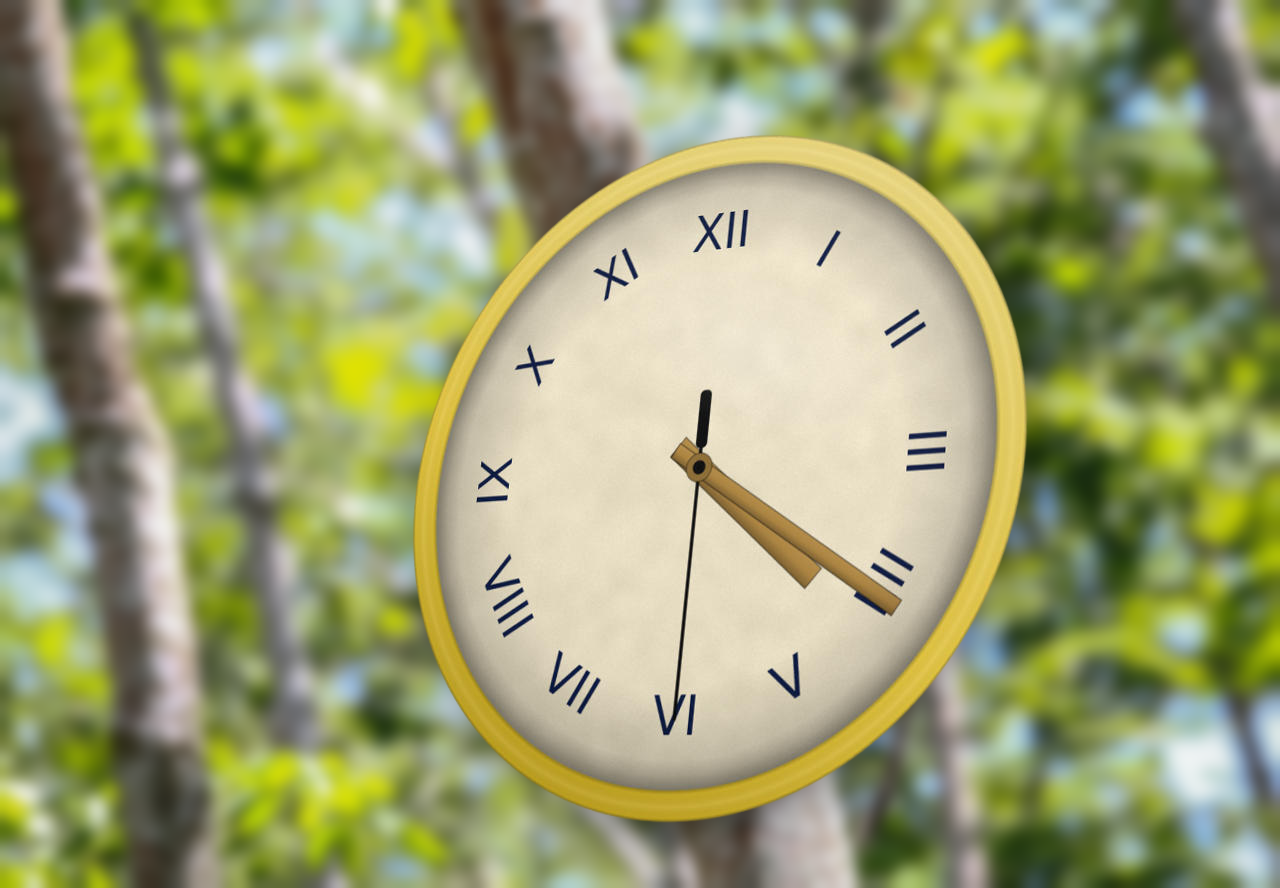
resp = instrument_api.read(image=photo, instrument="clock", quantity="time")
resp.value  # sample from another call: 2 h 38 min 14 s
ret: 4 h 20 min 30 s
